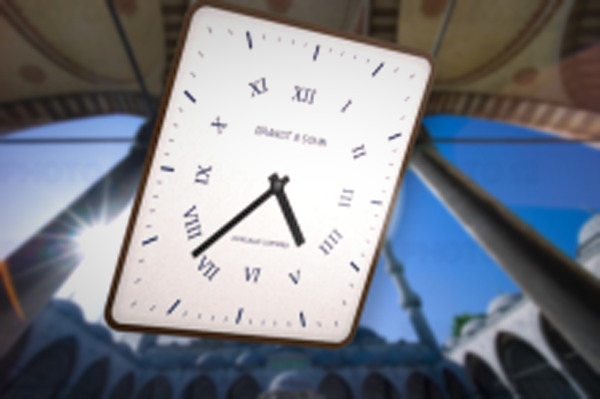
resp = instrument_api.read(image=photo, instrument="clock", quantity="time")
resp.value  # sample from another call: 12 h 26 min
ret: 4 h 37 min
